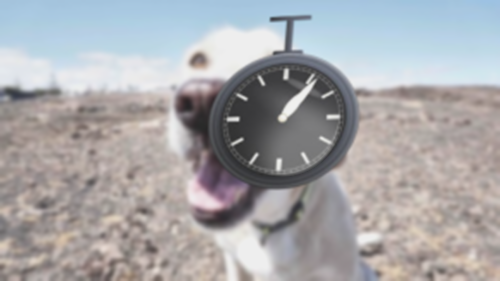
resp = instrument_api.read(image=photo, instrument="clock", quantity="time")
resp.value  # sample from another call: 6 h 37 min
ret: 1 h 06 min
